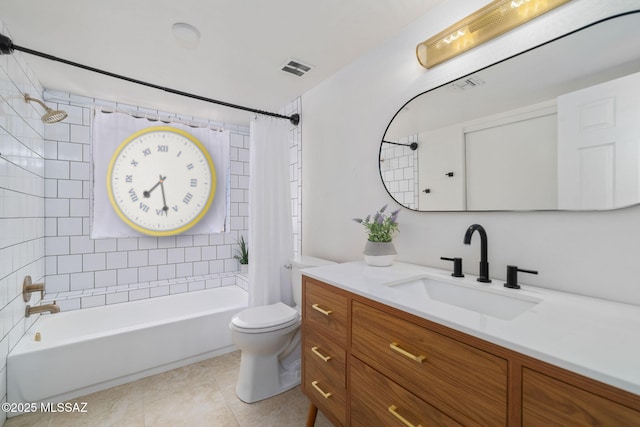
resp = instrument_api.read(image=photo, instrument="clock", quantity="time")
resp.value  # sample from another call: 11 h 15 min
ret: 7 h 28 min
